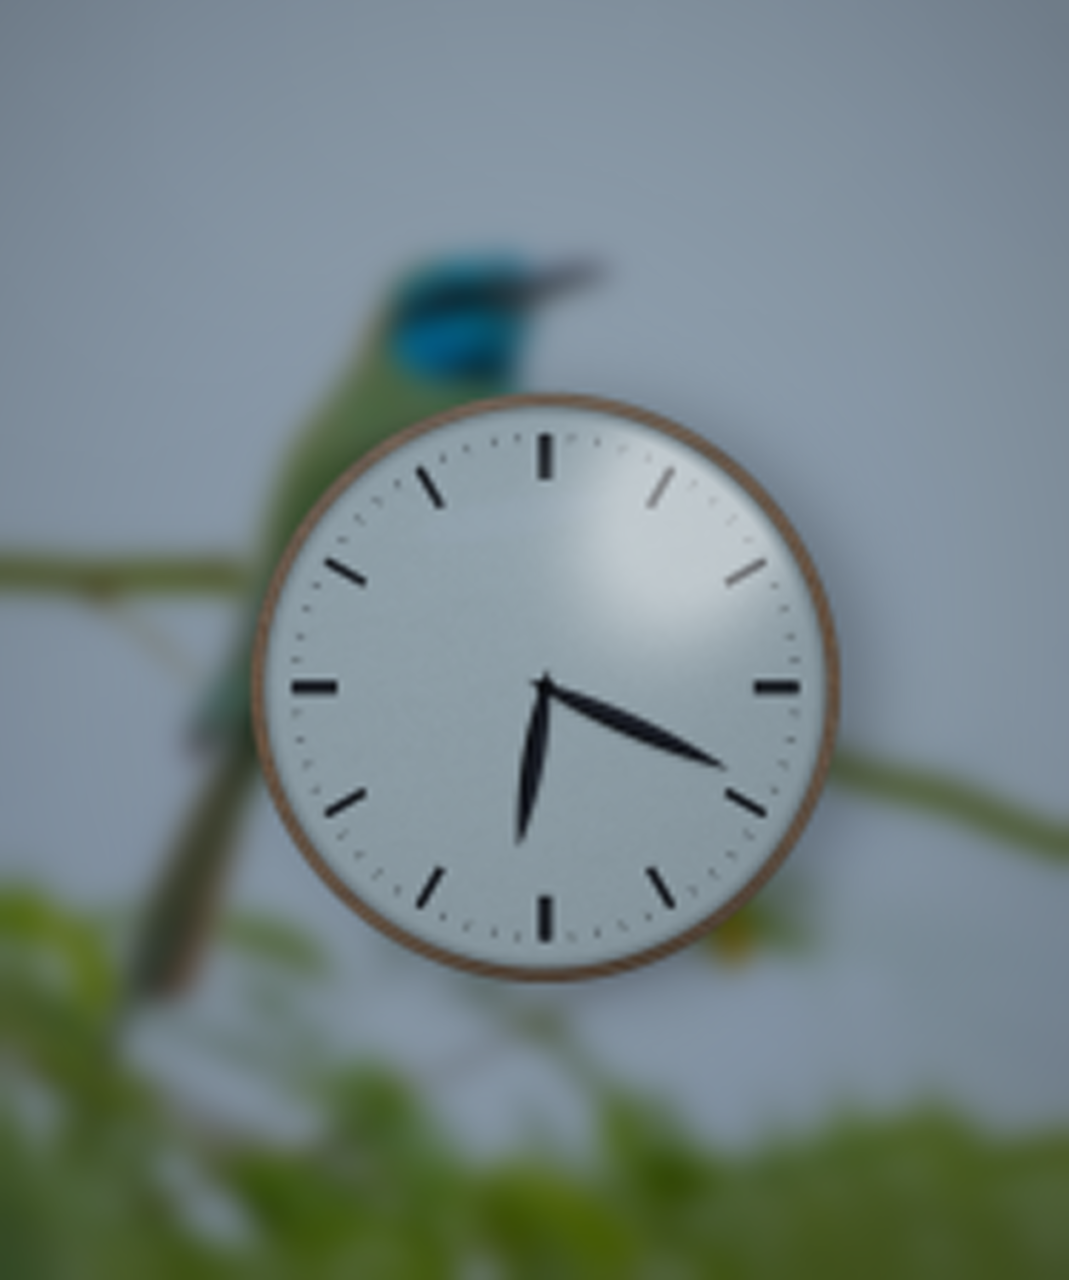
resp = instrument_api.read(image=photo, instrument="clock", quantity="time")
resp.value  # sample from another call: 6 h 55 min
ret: 6 h 19 min
